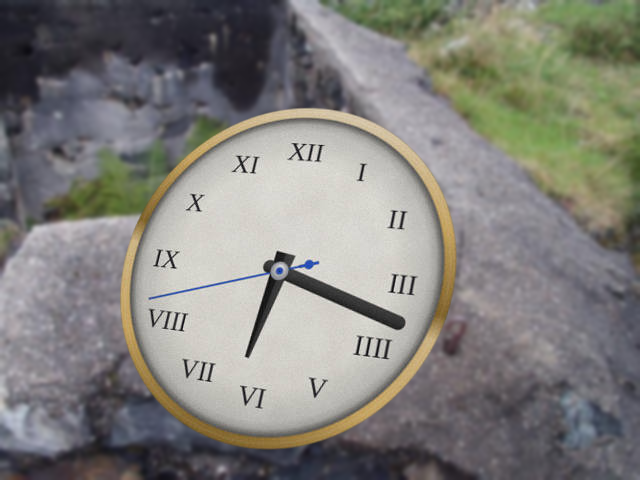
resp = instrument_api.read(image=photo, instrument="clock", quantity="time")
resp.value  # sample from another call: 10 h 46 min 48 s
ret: 6 h 17 min 42 s
